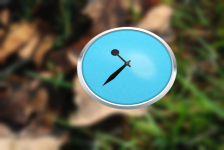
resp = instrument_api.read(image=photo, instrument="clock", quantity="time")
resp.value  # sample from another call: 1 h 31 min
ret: 10 h 37 min
